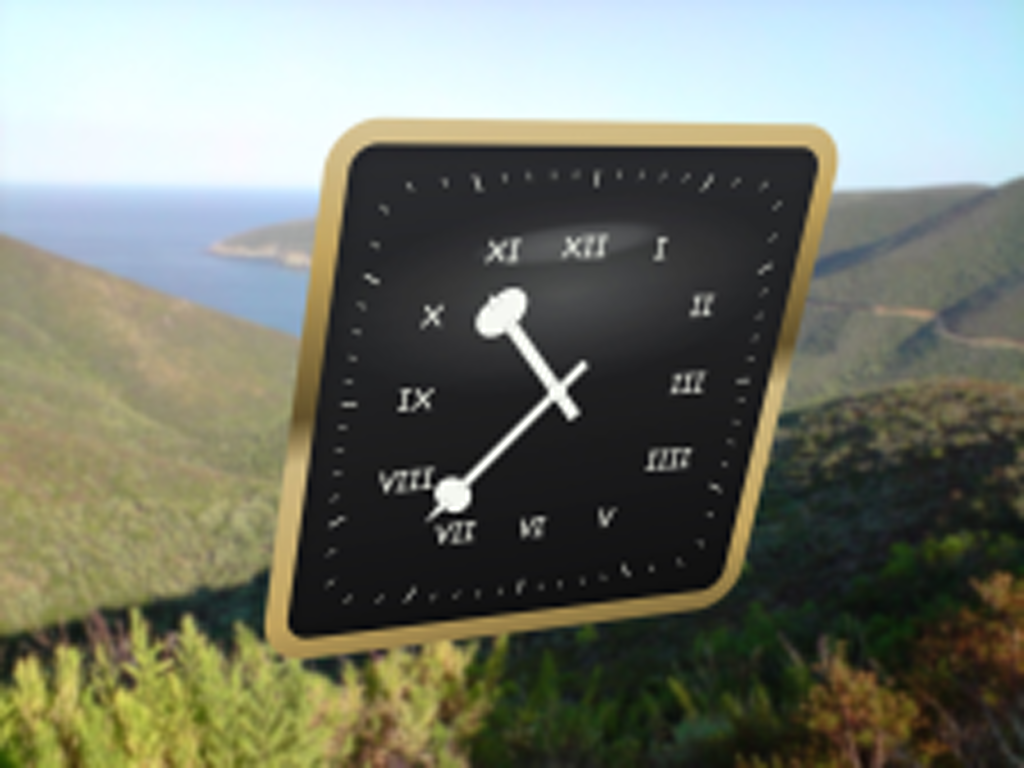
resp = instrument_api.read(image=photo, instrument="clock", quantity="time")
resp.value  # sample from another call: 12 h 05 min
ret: 10 h 37 min
